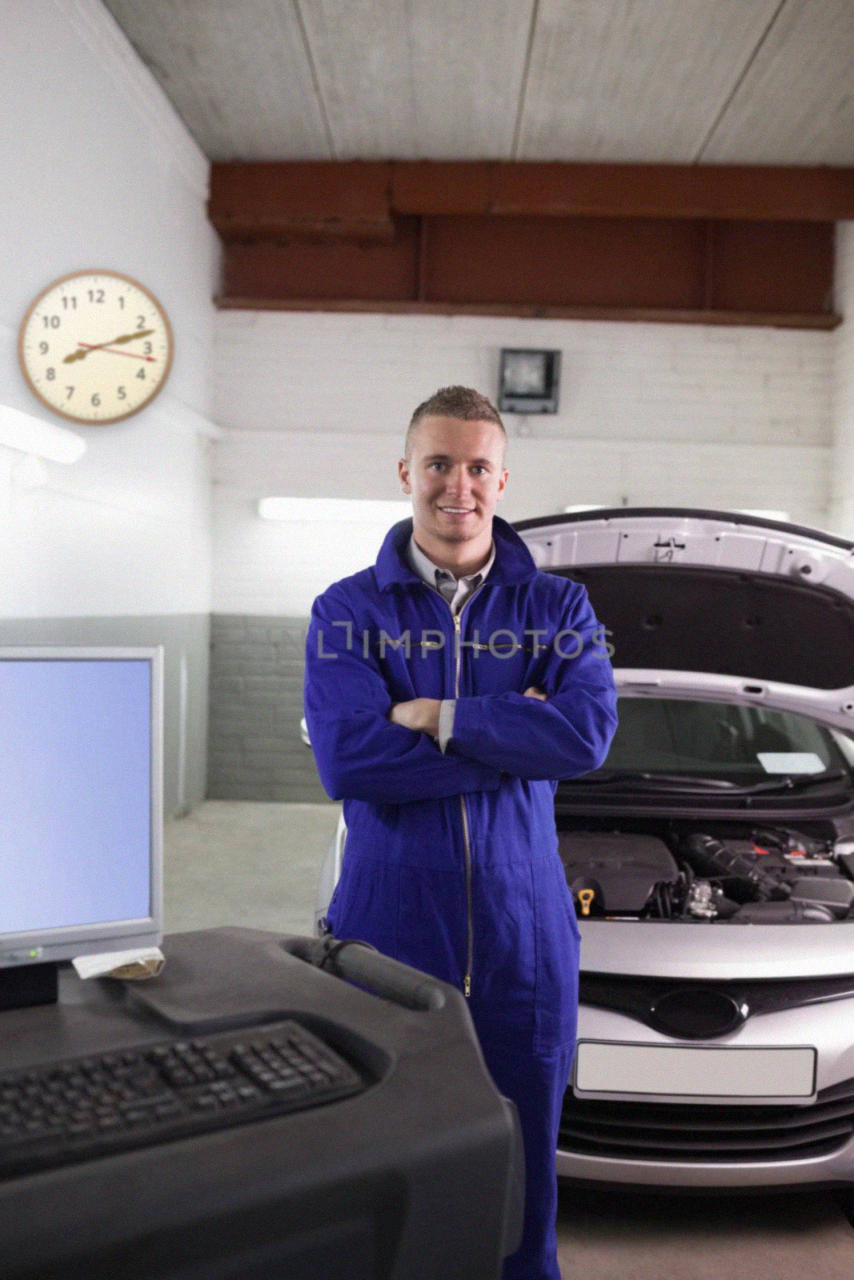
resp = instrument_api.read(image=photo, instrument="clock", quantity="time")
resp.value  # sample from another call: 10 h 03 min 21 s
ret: 8 h 12 min 17 s
